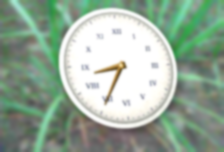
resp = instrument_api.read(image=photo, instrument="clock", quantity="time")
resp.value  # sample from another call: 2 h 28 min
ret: 8 h 35 min
